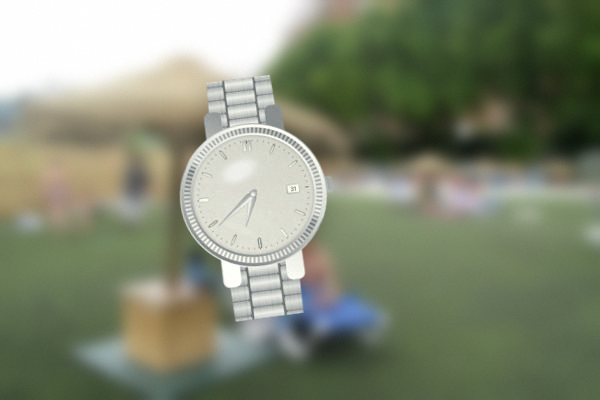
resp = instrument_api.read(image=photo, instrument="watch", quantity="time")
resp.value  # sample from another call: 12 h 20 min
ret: 6 h 39 min
